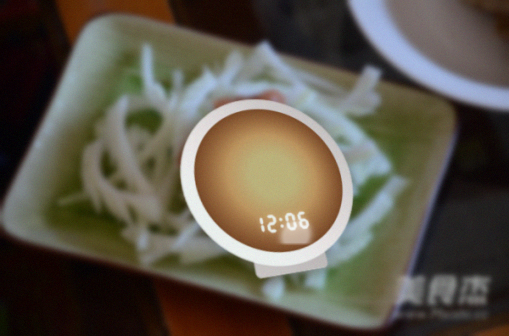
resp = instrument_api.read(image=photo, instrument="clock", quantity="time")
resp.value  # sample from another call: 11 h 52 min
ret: 12 h 06 min
